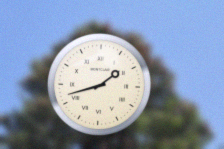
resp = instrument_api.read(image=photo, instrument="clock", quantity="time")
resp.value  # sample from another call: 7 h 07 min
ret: 1 h 42 min
